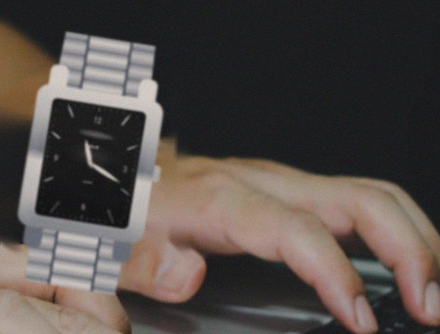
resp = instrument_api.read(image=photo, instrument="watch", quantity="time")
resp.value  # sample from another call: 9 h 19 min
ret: 11 h 19 min
